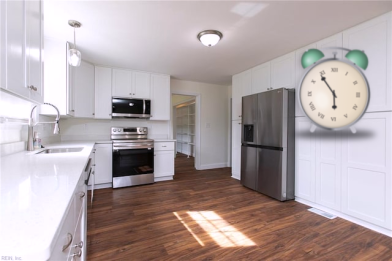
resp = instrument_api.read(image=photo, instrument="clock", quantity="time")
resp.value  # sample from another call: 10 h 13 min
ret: 5 h 54 min
